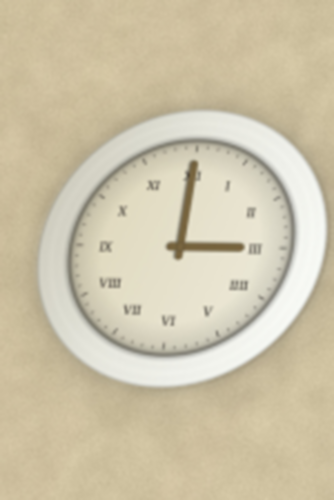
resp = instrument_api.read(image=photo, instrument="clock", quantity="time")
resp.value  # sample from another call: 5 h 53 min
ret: 3 h 00 min
